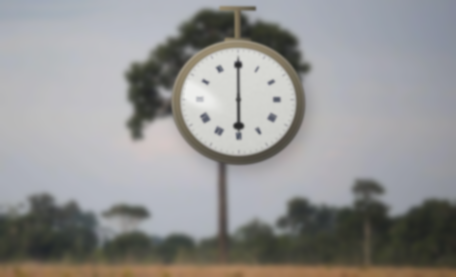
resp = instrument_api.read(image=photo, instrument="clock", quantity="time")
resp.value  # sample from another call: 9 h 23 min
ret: 6 h 00 min
